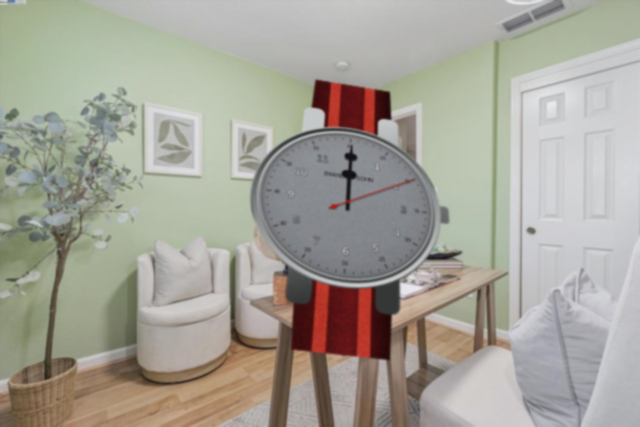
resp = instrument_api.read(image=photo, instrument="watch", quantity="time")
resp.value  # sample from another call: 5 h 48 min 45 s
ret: 12 h 00 min 10 s
